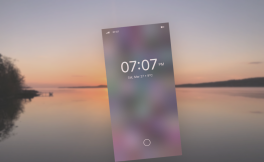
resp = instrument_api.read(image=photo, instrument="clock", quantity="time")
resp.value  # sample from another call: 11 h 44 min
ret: 7 h 07 min
